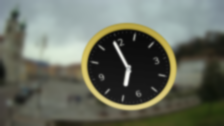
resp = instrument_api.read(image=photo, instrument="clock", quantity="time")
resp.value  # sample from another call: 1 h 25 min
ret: 6 h 59 min
